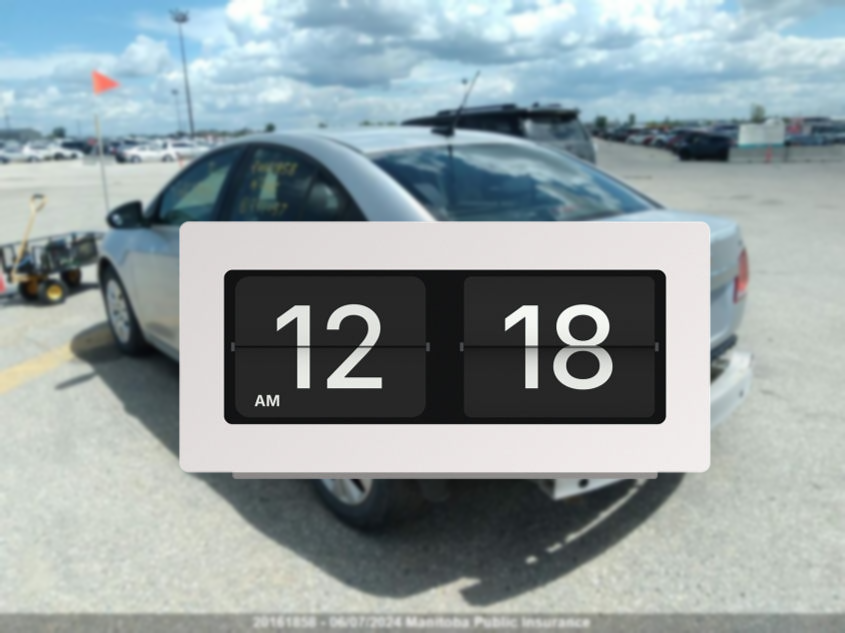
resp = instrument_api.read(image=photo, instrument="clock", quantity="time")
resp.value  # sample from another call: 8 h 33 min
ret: 12 h 18 min
